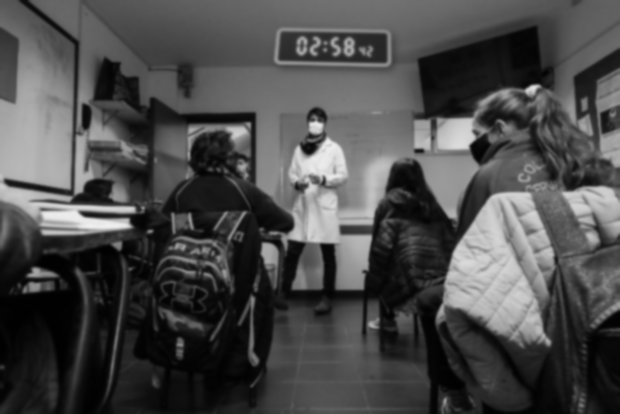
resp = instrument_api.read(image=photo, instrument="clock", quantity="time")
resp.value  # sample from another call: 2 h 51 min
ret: 2 h 58 min
